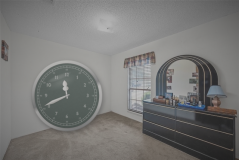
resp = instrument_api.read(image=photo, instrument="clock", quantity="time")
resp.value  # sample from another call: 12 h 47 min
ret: 11 h 41 min
